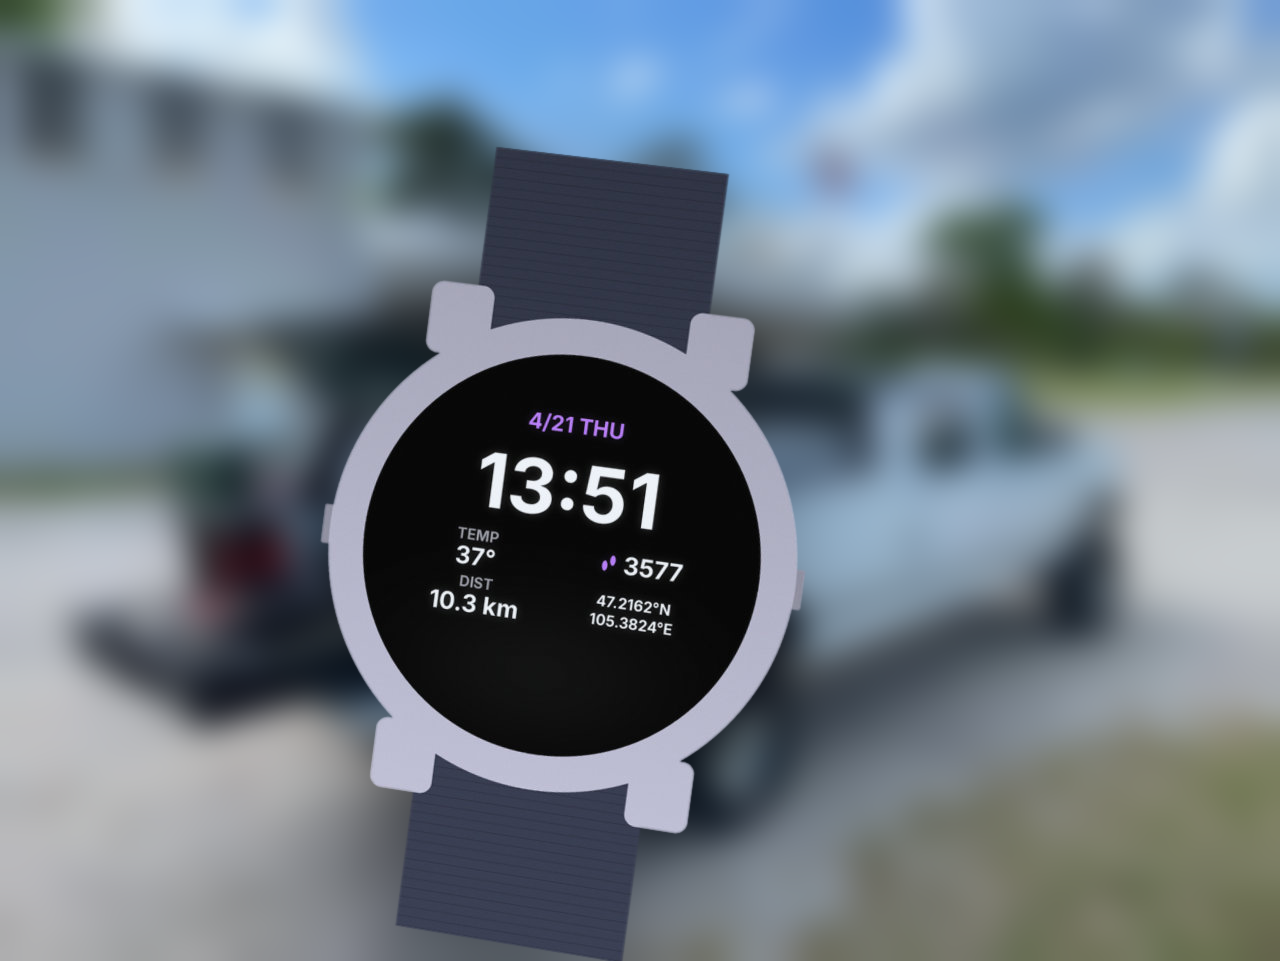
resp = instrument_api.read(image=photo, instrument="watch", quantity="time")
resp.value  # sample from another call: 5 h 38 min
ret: 13 h 51 min
